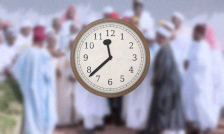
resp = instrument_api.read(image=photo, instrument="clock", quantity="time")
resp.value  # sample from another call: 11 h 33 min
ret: 11 h 38 min
